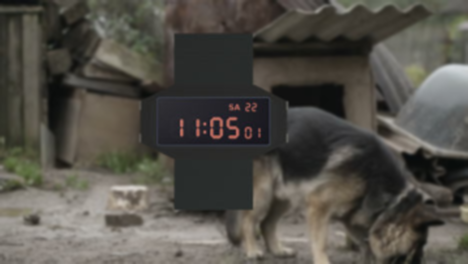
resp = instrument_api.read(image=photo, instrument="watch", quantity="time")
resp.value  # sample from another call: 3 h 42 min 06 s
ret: 11 h 05 min 01 s
